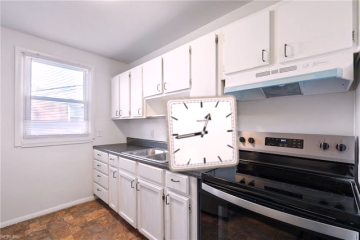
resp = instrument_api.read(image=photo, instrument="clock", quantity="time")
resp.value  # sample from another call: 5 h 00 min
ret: 12 h 44 min
